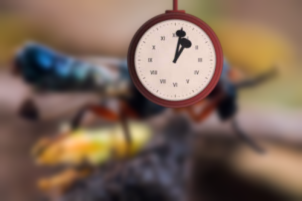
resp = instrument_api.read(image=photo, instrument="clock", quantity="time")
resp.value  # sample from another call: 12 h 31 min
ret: 1 h 02 min
